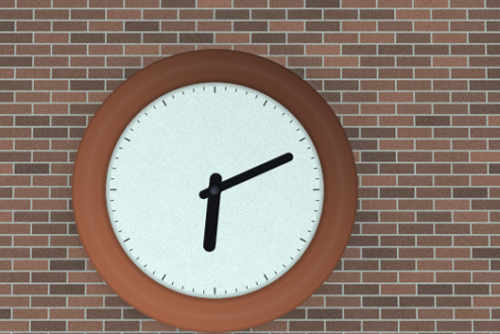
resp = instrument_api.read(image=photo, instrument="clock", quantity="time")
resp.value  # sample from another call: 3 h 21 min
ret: 6 h 11 min
